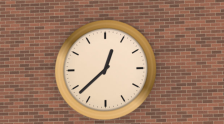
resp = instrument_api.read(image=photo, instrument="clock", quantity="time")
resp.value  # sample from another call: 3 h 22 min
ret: 12 h 38 min
